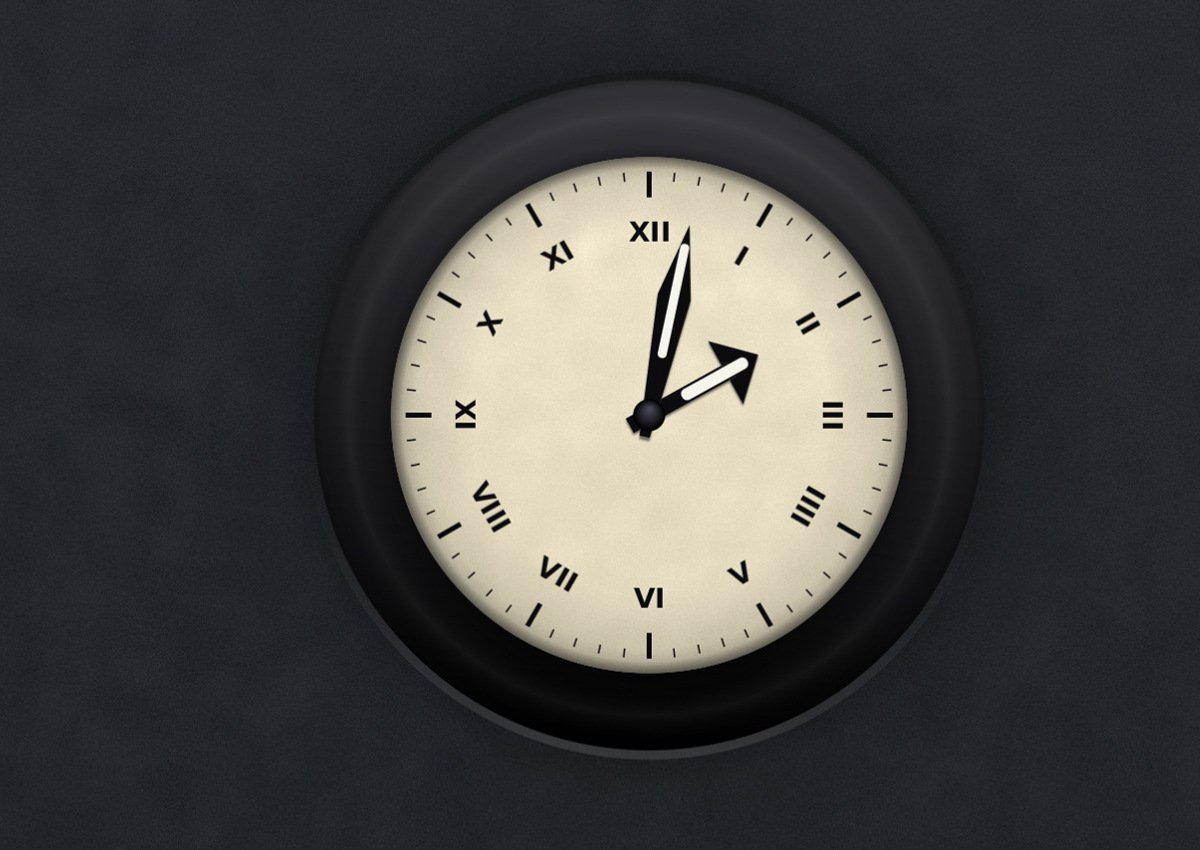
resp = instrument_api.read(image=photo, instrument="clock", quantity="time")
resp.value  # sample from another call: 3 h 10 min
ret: 2 h 02 min
